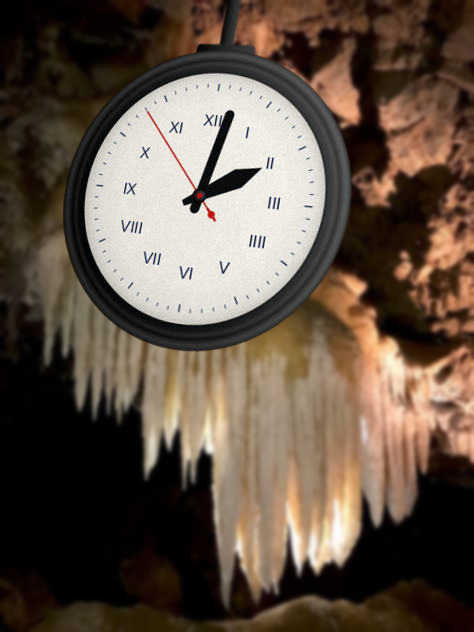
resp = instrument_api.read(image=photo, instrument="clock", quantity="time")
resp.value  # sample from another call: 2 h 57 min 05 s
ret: 2 h 01 min 53 s
